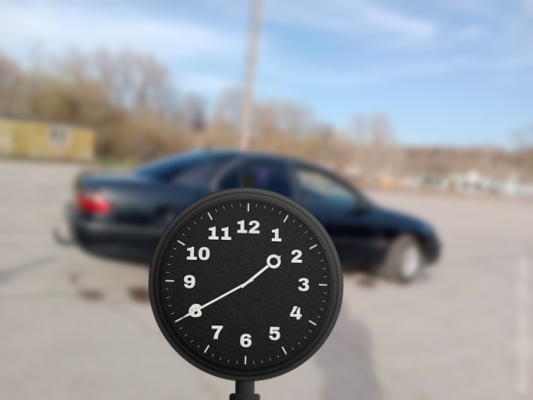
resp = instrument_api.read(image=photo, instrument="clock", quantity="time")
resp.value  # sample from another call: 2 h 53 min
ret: 1 h 40 min
